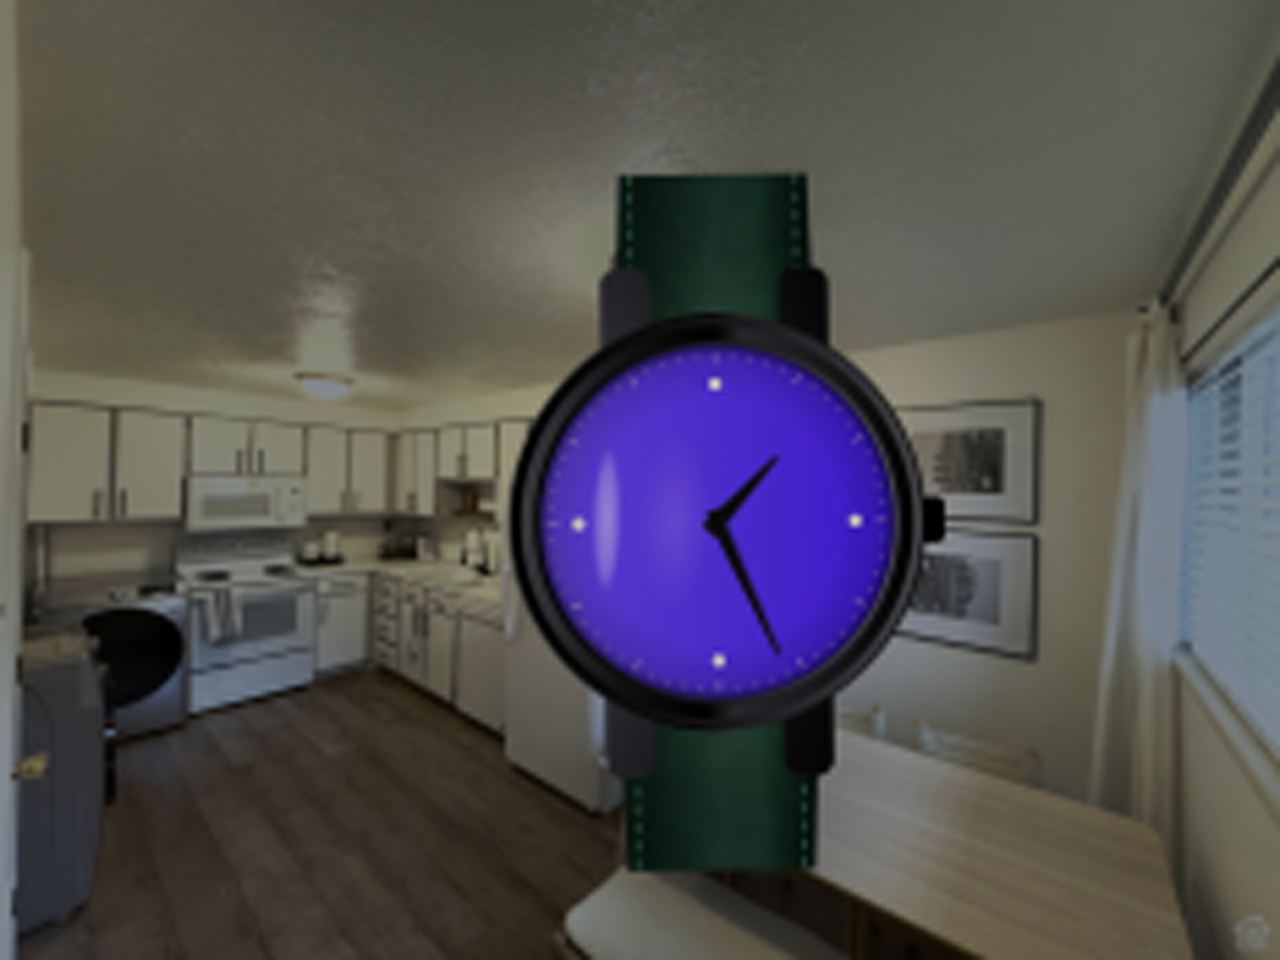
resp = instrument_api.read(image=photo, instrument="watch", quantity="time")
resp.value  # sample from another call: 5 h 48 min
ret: 1 h 26 min
